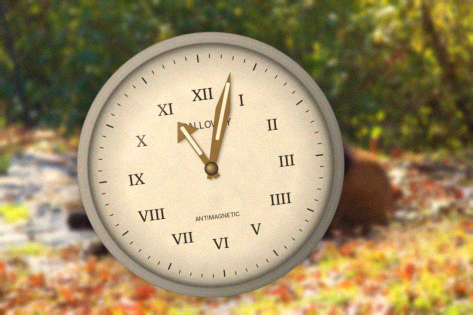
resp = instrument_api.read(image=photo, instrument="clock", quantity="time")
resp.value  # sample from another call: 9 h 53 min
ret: 11 h 03 min
